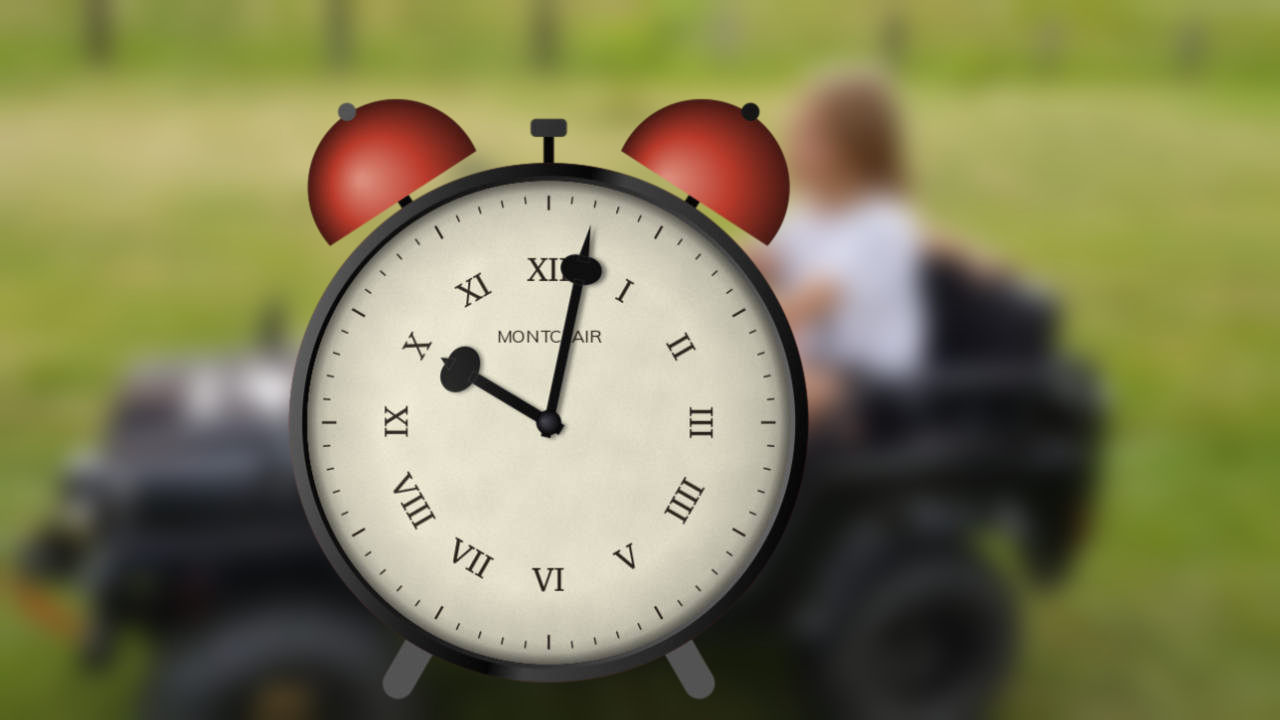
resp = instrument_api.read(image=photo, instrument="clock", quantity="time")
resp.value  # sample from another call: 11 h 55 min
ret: 10 h 02 min
